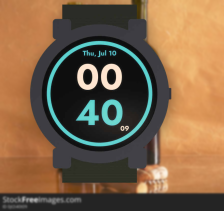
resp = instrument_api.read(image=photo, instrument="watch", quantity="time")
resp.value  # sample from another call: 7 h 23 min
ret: 0 h 40 min
